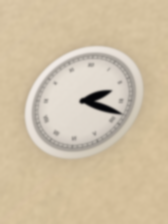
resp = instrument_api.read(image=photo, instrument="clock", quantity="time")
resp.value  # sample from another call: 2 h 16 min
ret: 2 h 18 min
